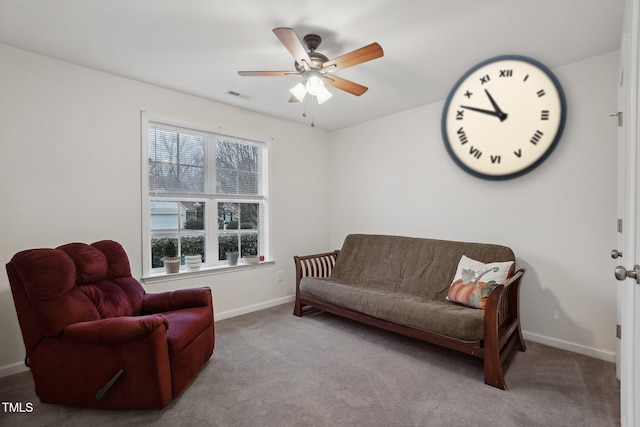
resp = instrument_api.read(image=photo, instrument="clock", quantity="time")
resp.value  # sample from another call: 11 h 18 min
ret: 10 h 47 min
